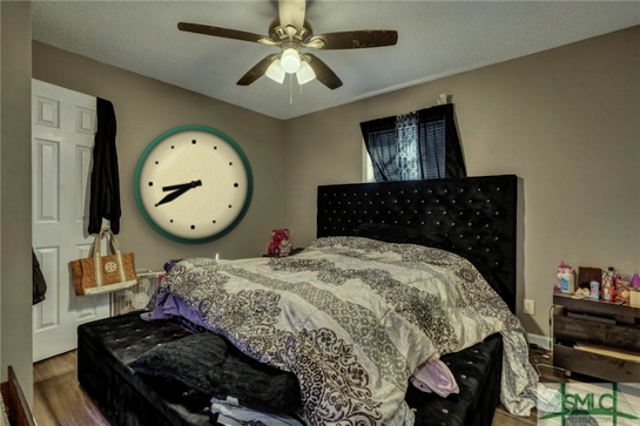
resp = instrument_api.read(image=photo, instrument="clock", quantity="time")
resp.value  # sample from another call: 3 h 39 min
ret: 8 h 40 min
